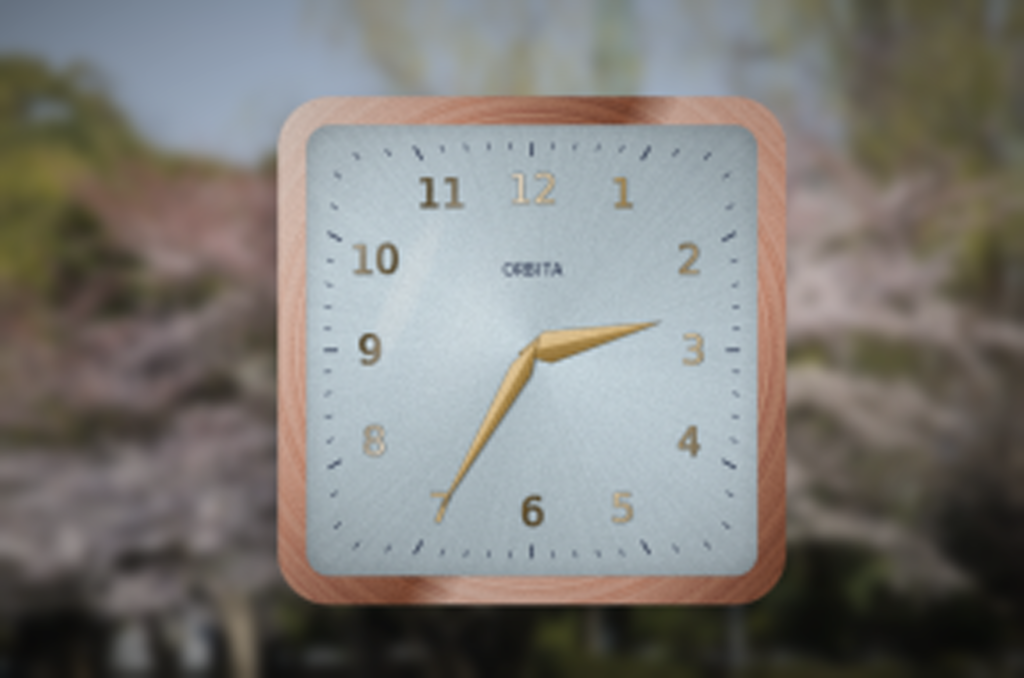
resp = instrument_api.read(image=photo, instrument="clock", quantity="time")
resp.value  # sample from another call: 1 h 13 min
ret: 2 h 35 min
